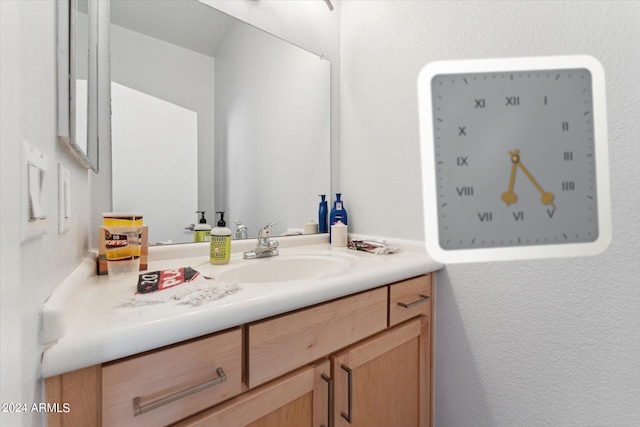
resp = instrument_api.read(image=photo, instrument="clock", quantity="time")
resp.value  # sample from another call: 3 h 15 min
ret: 6 h 24 min
